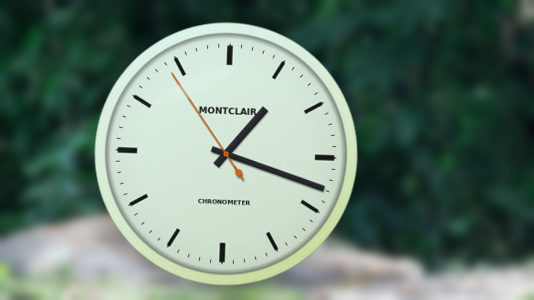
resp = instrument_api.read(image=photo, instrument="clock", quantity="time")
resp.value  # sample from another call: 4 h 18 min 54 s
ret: 1 h 17 min 54 s
